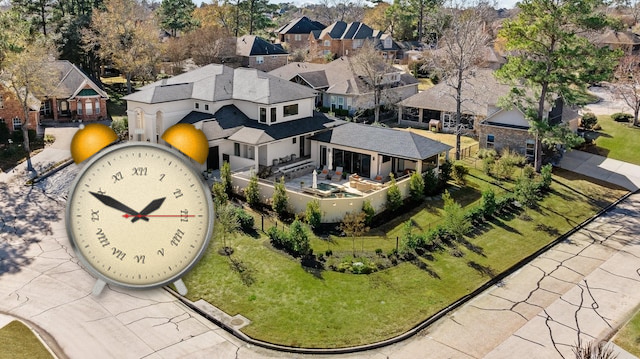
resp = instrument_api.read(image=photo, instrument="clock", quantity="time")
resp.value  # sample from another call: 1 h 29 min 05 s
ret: 1 h 49 min 15 s
